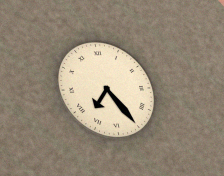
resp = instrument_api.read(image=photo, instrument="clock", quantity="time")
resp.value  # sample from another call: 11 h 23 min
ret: 7 h 25 min
